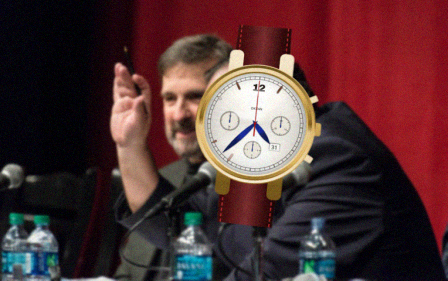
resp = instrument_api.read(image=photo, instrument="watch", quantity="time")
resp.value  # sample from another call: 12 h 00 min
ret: 4 h 37 min
